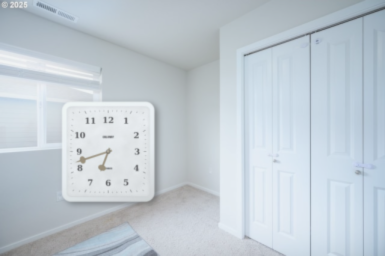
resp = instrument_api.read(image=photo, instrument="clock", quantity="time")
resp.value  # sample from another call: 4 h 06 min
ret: 6 h 42 min
